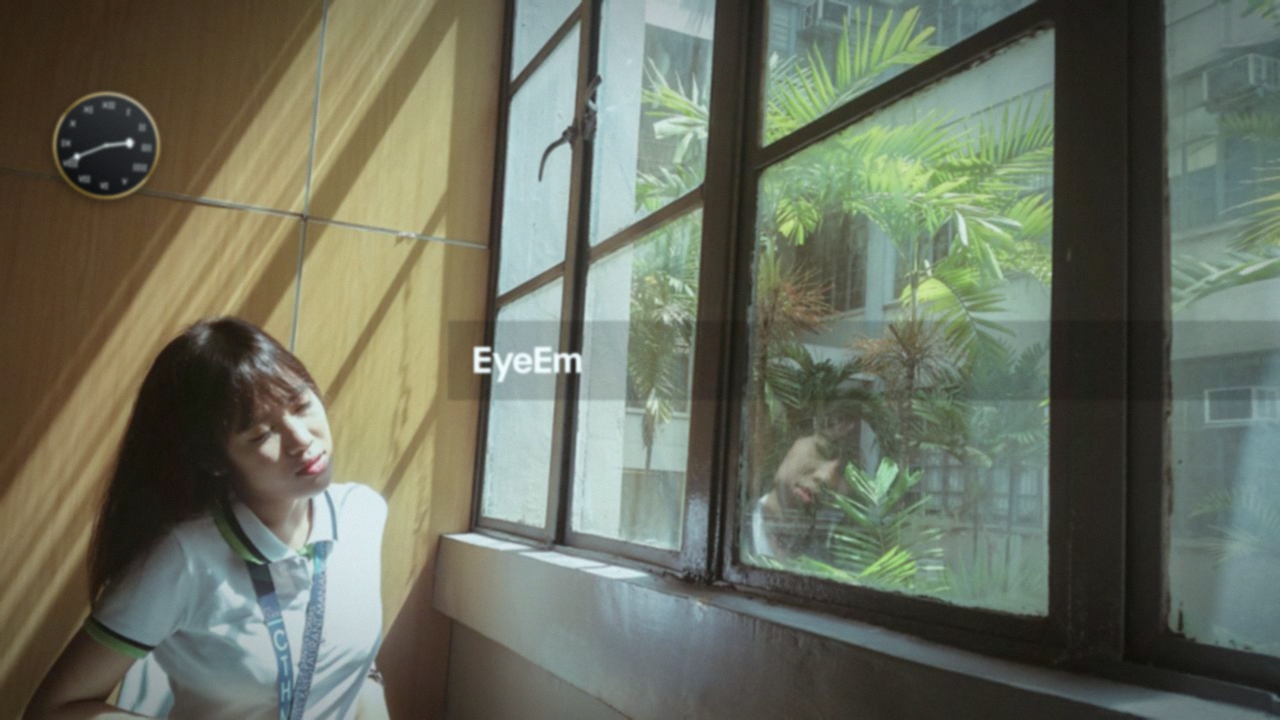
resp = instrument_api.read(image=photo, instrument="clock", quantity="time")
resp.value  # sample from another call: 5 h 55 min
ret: 2 h 41 min
